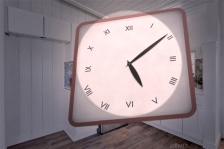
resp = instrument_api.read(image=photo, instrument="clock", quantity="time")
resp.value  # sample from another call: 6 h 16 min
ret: 5 h 09 min
